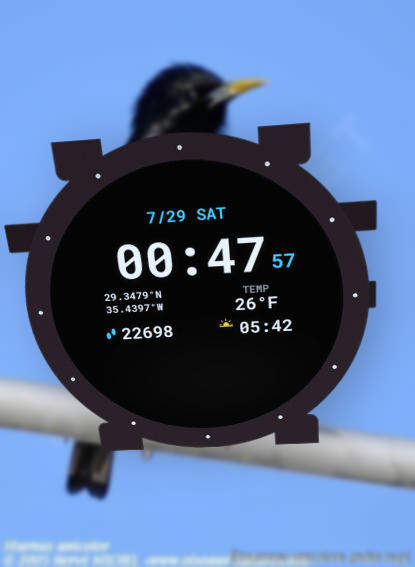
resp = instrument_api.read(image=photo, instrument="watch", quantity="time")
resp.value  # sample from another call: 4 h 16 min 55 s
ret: 0 h 47 min 57 s
